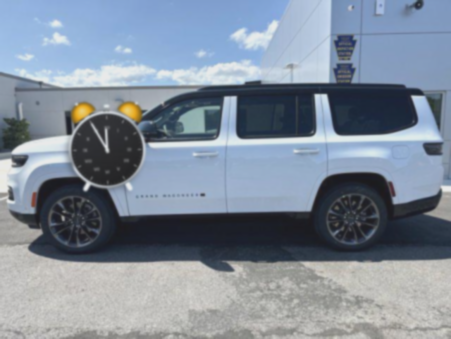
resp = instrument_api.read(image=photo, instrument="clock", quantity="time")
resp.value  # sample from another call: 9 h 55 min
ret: 11 h 55 min
